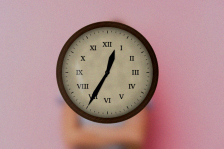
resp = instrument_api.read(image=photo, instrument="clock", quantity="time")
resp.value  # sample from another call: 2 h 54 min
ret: 12 h 35 min
